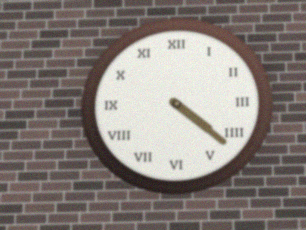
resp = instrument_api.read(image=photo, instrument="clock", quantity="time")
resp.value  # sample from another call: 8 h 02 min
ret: 4 h 22 min
